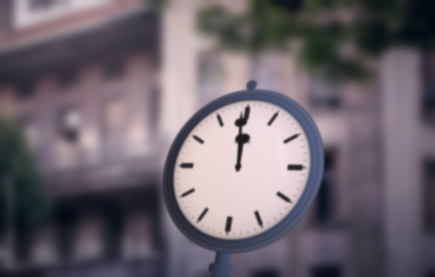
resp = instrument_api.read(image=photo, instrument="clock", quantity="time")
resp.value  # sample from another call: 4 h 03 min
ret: 11 h 59 min
